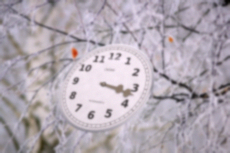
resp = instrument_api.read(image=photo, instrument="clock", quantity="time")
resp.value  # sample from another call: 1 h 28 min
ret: 3 h 17 min
